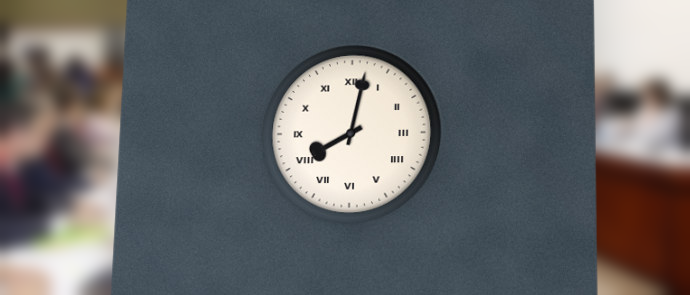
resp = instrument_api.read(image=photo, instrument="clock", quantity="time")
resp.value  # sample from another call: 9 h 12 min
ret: 8 h 02 min
